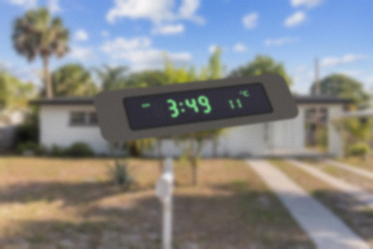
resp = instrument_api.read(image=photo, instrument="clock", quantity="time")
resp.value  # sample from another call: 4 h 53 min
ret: 3 h 49 min
